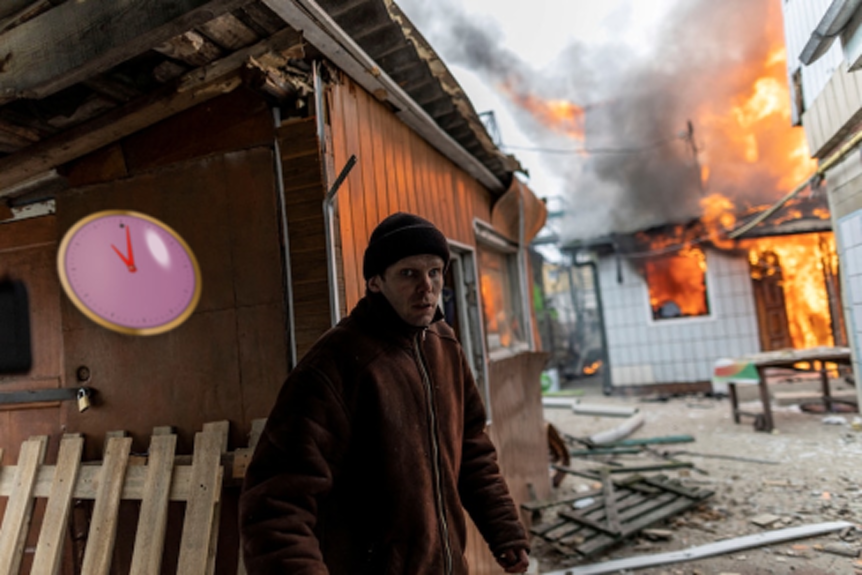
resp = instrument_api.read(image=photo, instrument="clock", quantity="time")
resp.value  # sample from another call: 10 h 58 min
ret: 11 h 01 min
